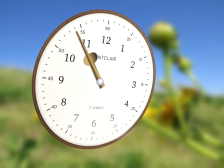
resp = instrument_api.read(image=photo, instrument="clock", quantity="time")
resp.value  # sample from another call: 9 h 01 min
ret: 10 h 54 min
